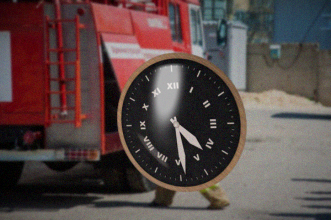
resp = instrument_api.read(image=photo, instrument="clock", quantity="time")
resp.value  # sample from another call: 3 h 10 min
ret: 4 h 29 min
